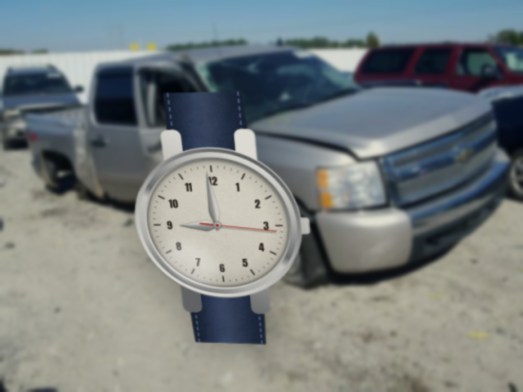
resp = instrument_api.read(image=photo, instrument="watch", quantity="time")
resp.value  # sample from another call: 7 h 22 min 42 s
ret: 8 h 59 min 16 s
